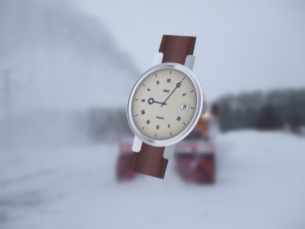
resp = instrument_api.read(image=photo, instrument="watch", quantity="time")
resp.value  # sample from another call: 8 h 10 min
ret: 9 h 05 min
